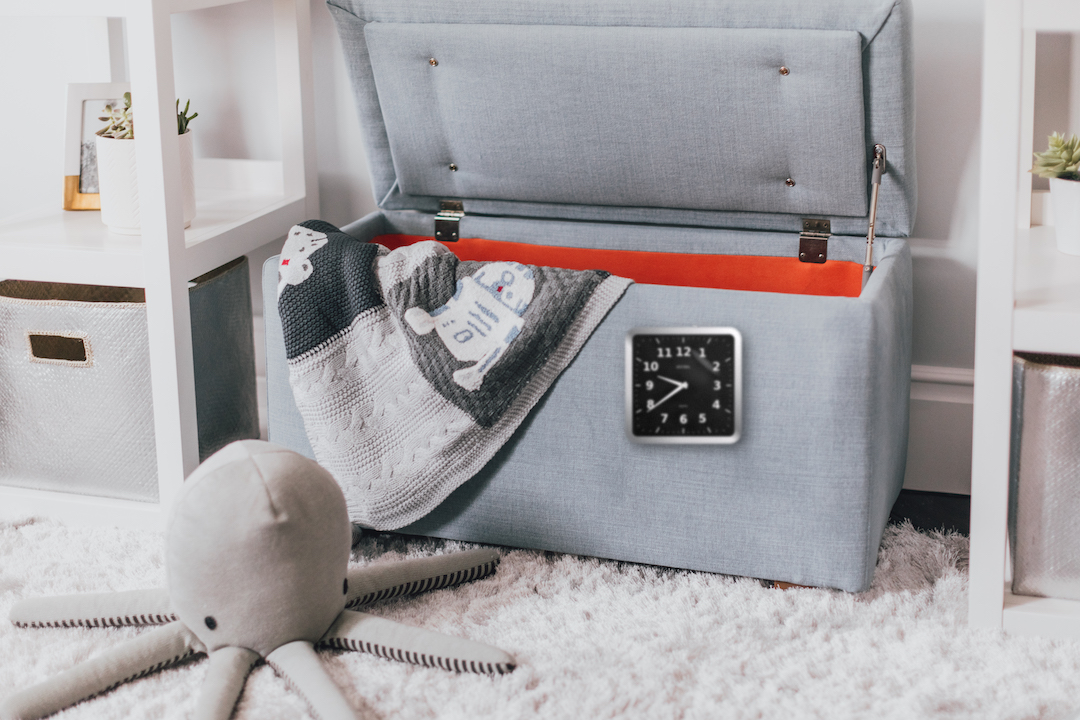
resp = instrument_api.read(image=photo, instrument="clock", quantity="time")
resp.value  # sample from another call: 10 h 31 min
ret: 9 h 39 min
